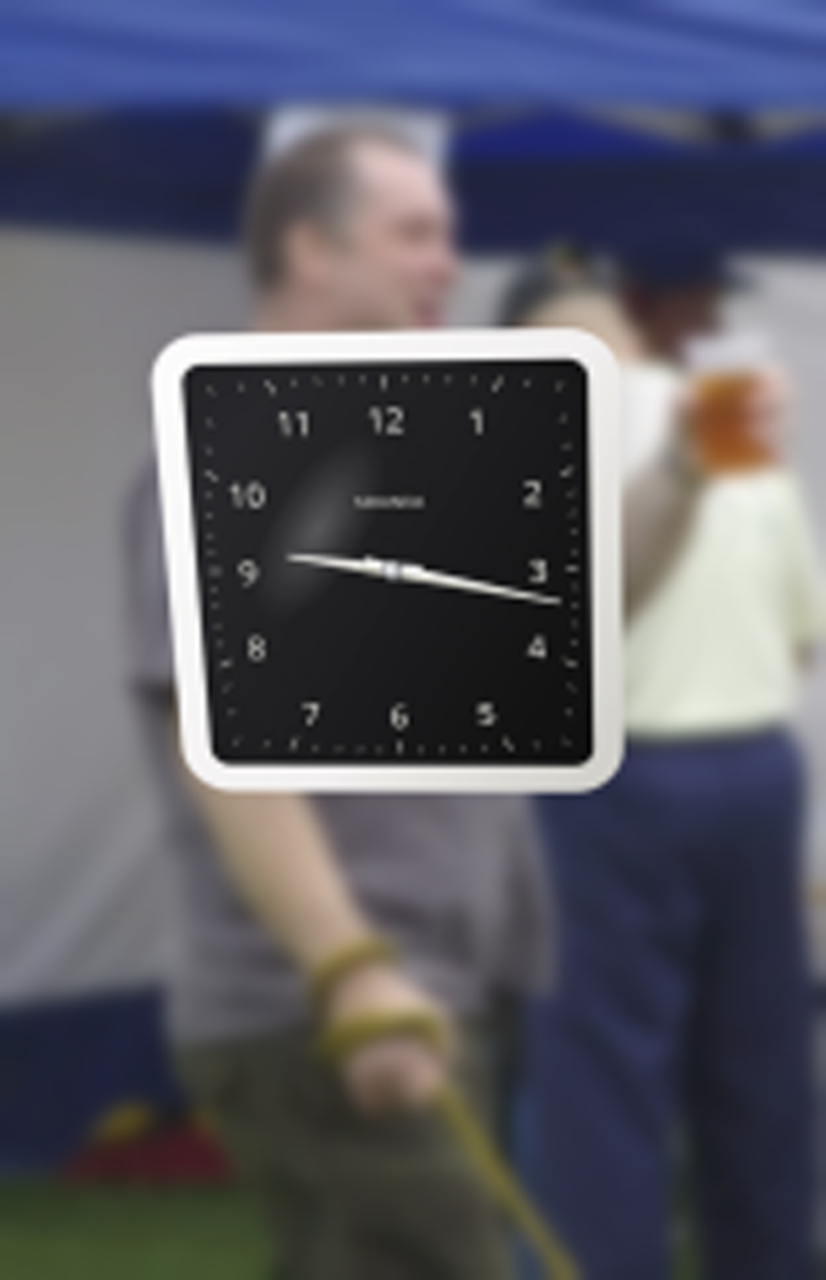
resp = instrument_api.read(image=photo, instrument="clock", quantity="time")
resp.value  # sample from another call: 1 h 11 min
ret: 9 h 17 min
